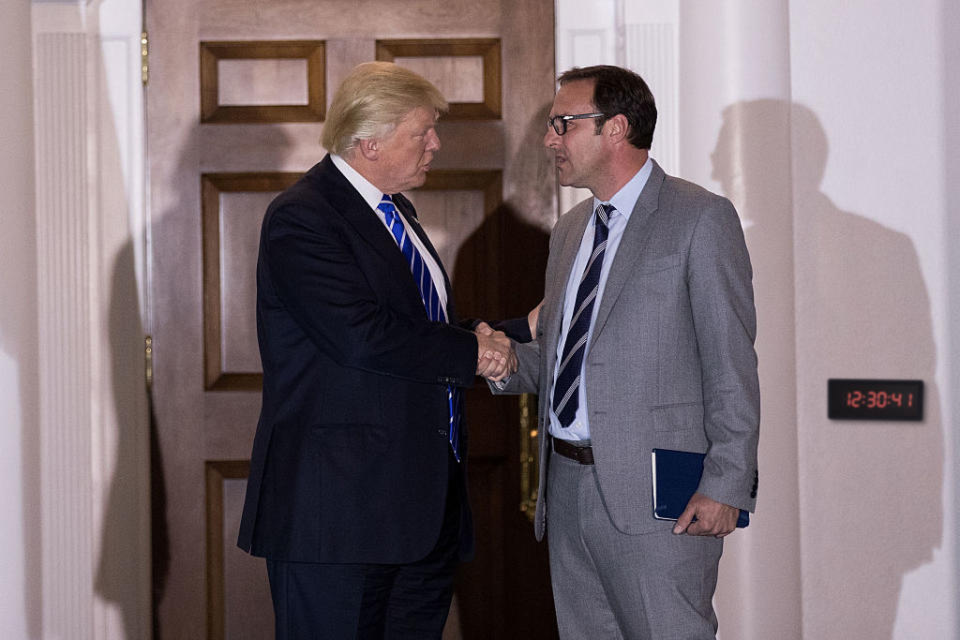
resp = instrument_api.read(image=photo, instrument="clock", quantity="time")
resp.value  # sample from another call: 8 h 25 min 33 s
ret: 12 h 30 min 41 s
